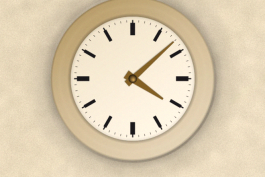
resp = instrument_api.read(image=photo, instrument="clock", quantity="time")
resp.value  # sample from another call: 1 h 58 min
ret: 4 h 08 min
